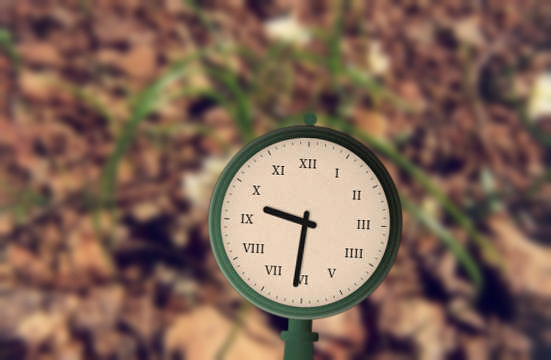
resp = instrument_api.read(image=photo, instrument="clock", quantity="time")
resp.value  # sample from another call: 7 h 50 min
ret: 9 h 31 min
